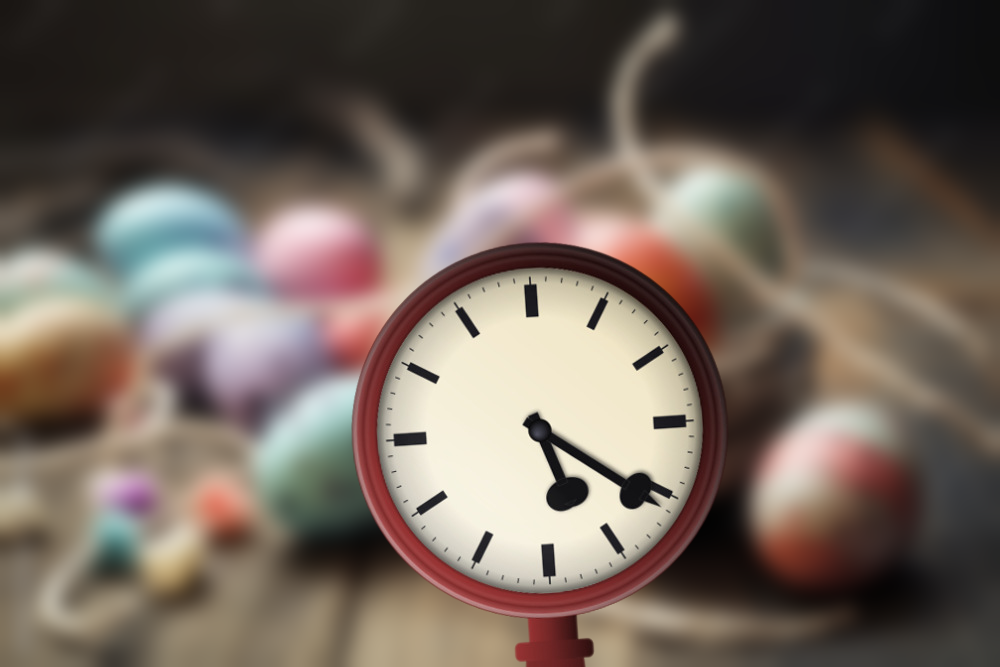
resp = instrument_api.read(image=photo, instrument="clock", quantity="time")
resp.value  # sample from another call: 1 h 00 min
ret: 5 h 21 min
